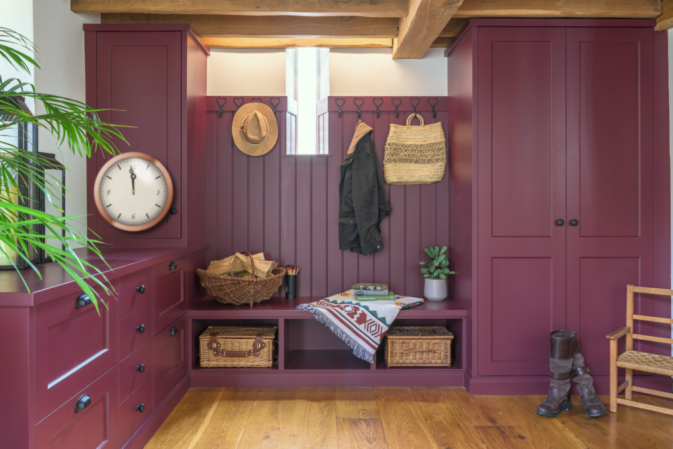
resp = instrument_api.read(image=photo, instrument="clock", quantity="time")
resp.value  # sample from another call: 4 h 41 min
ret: 11 h 59 min
